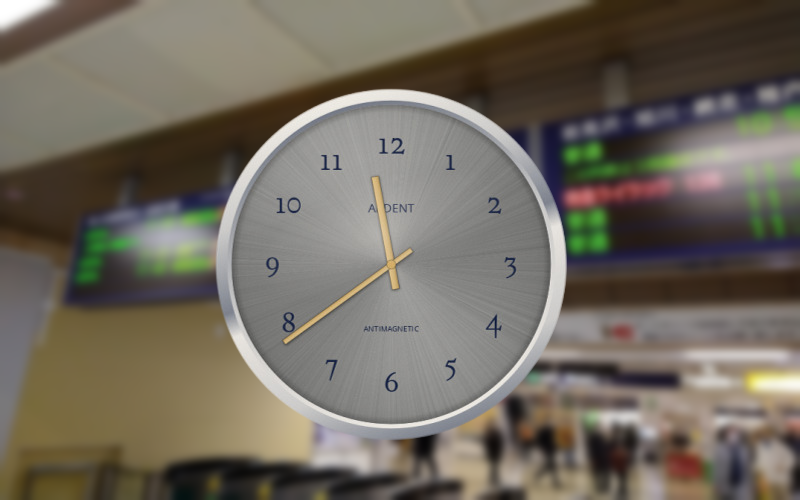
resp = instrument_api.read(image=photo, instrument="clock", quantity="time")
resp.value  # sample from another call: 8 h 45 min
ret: 11 h 39 min
